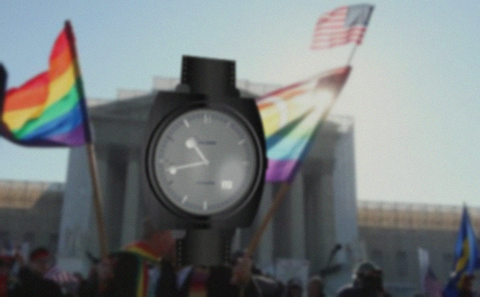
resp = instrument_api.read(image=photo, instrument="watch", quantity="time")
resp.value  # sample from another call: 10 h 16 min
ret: 10 h 43 min
